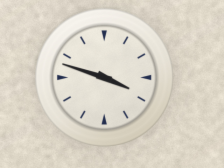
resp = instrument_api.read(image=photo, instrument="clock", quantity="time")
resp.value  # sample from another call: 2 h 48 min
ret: 3 h 48 min
